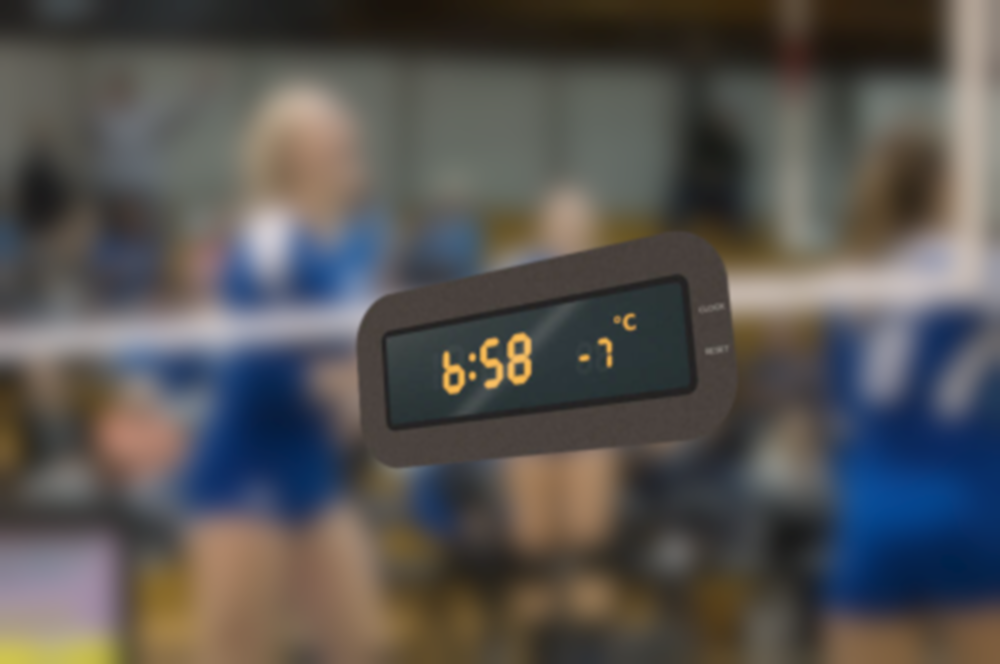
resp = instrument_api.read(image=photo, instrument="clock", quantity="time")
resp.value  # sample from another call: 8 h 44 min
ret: 6 h 58 min
